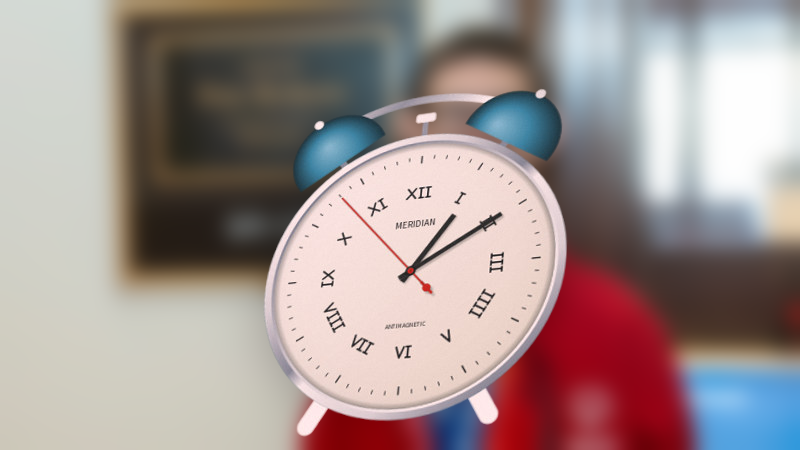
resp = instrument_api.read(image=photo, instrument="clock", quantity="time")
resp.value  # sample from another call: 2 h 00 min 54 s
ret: 1 h 09 min 53 s
